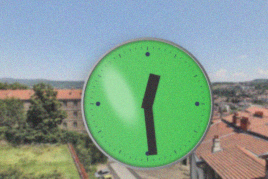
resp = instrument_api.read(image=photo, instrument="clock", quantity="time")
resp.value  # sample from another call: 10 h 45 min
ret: 12 h 29 min
